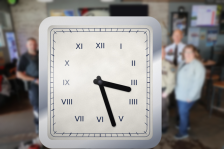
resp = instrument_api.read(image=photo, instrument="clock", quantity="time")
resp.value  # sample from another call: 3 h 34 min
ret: 3 h 27 min
